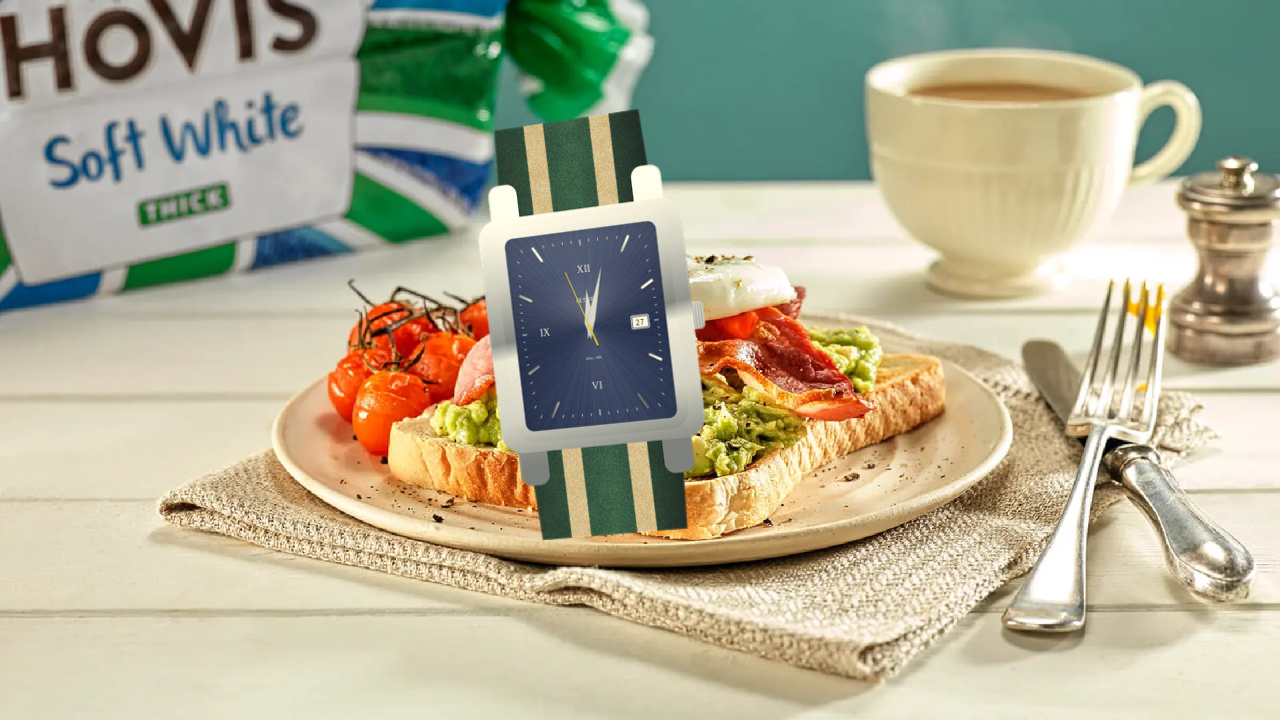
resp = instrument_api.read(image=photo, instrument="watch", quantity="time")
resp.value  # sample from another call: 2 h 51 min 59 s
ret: 12 h 02 min 57 s
